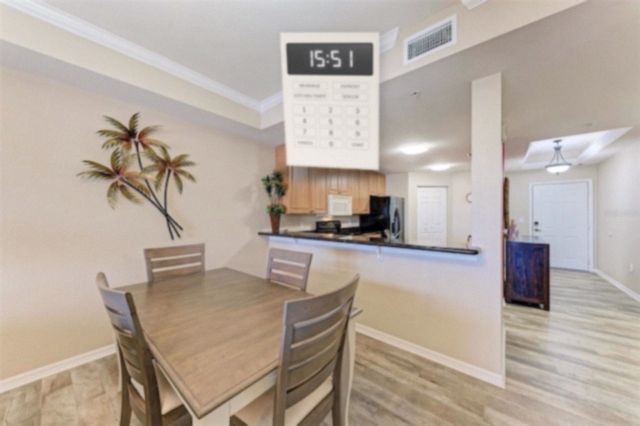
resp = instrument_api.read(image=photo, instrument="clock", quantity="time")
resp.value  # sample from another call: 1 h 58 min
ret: 15 h 51 min
